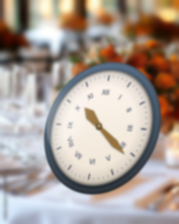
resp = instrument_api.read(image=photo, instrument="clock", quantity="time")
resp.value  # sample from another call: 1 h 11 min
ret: 10 h 21 min
